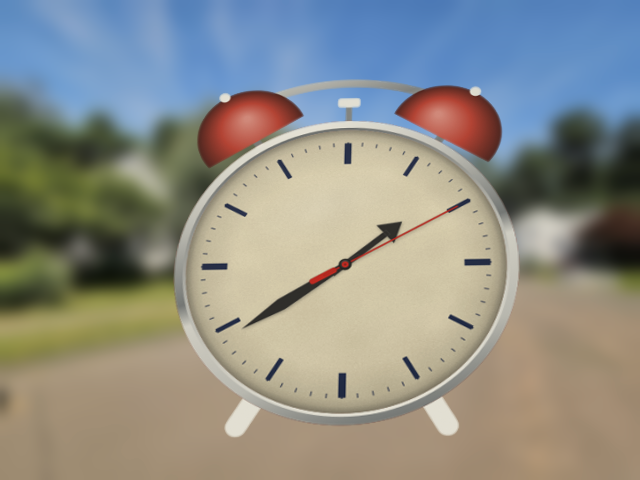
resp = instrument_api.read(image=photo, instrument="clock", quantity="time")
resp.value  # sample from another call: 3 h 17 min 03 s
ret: 1 h 39 min 10 s
